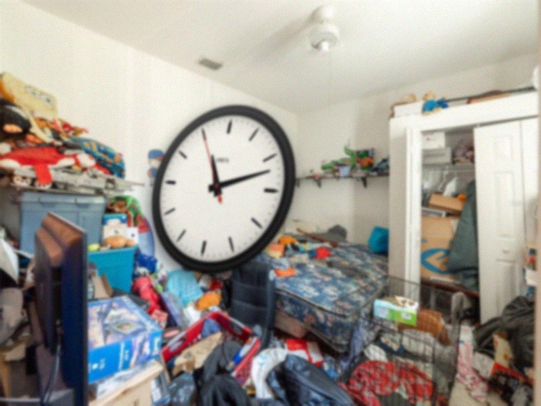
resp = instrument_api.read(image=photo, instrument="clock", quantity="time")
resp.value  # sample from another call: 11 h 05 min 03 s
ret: 11 h 11 min 55 s
